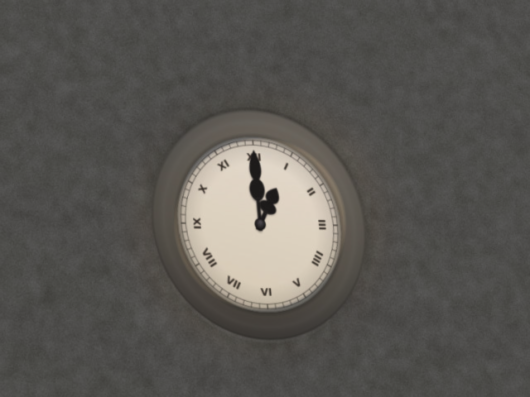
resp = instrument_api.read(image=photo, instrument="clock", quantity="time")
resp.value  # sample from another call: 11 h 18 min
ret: 1 h 00 min
